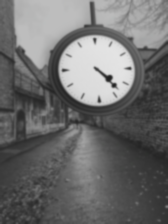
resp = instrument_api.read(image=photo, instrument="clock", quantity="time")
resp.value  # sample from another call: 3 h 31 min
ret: 4 h 23 min
